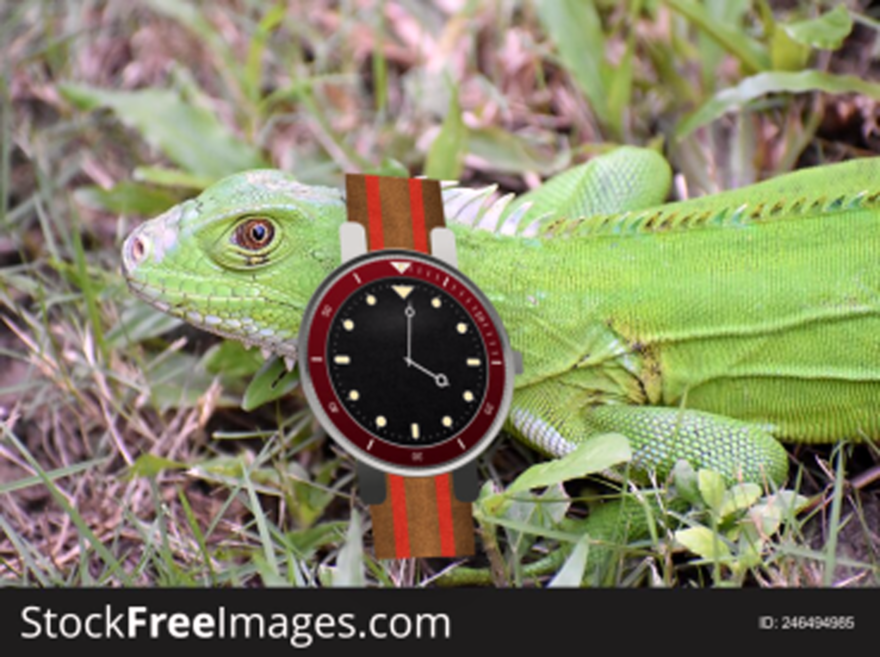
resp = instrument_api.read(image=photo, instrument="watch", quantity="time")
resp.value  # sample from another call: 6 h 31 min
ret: 4 h 01 min
